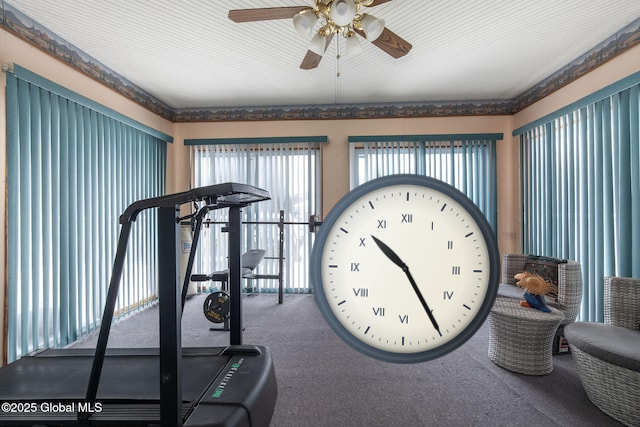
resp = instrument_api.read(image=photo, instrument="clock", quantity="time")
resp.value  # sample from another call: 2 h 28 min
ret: 10 h 25 min
